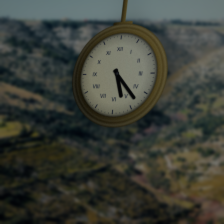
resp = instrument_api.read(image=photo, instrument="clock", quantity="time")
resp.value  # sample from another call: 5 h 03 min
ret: 5 h 23 min
